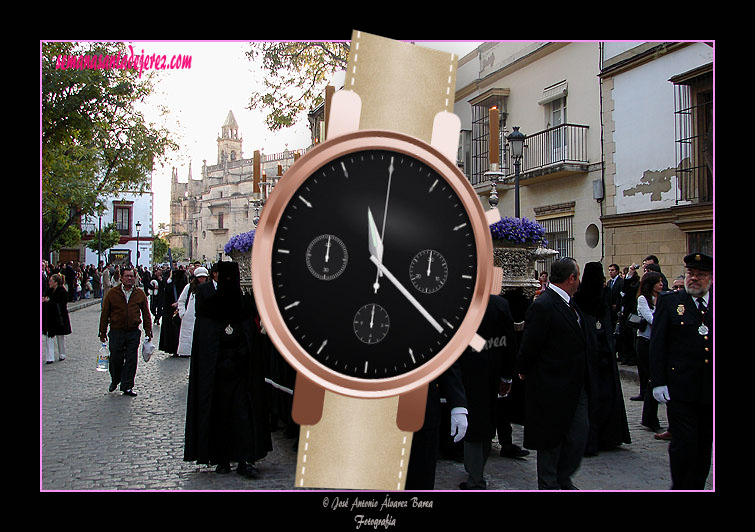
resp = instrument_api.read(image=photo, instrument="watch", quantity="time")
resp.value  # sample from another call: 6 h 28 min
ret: 11 h 21 min
